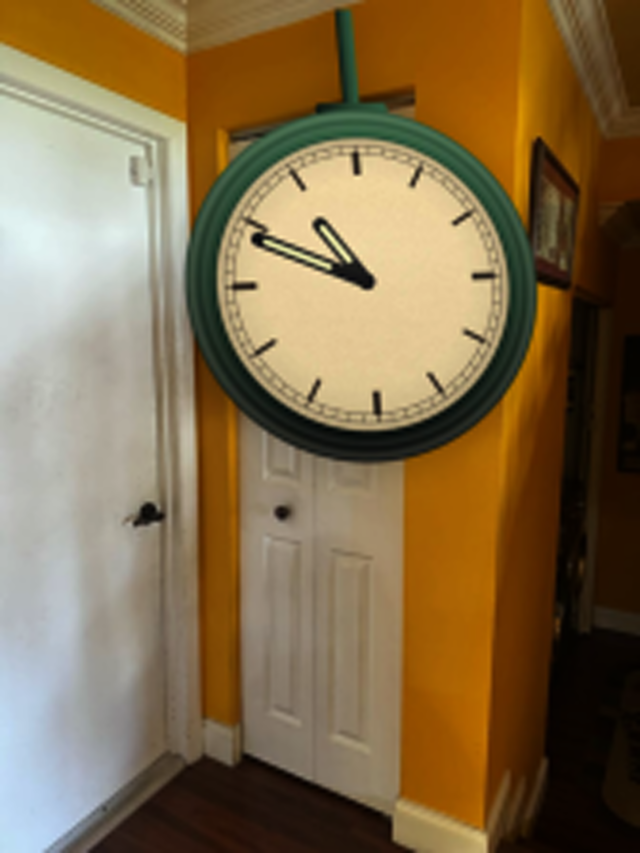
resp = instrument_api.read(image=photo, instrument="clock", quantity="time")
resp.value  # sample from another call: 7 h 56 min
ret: 10 h 49 min
